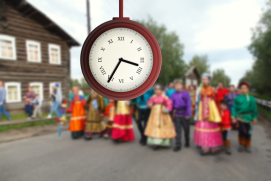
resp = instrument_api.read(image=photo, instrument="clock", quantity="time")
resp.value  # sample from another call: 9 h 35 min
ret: 3 h 35 min
